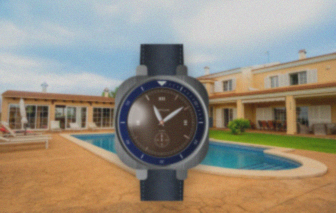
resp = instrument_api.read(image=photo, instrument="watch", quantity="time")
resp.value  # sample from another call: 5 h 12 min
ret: 11 h 09 min
